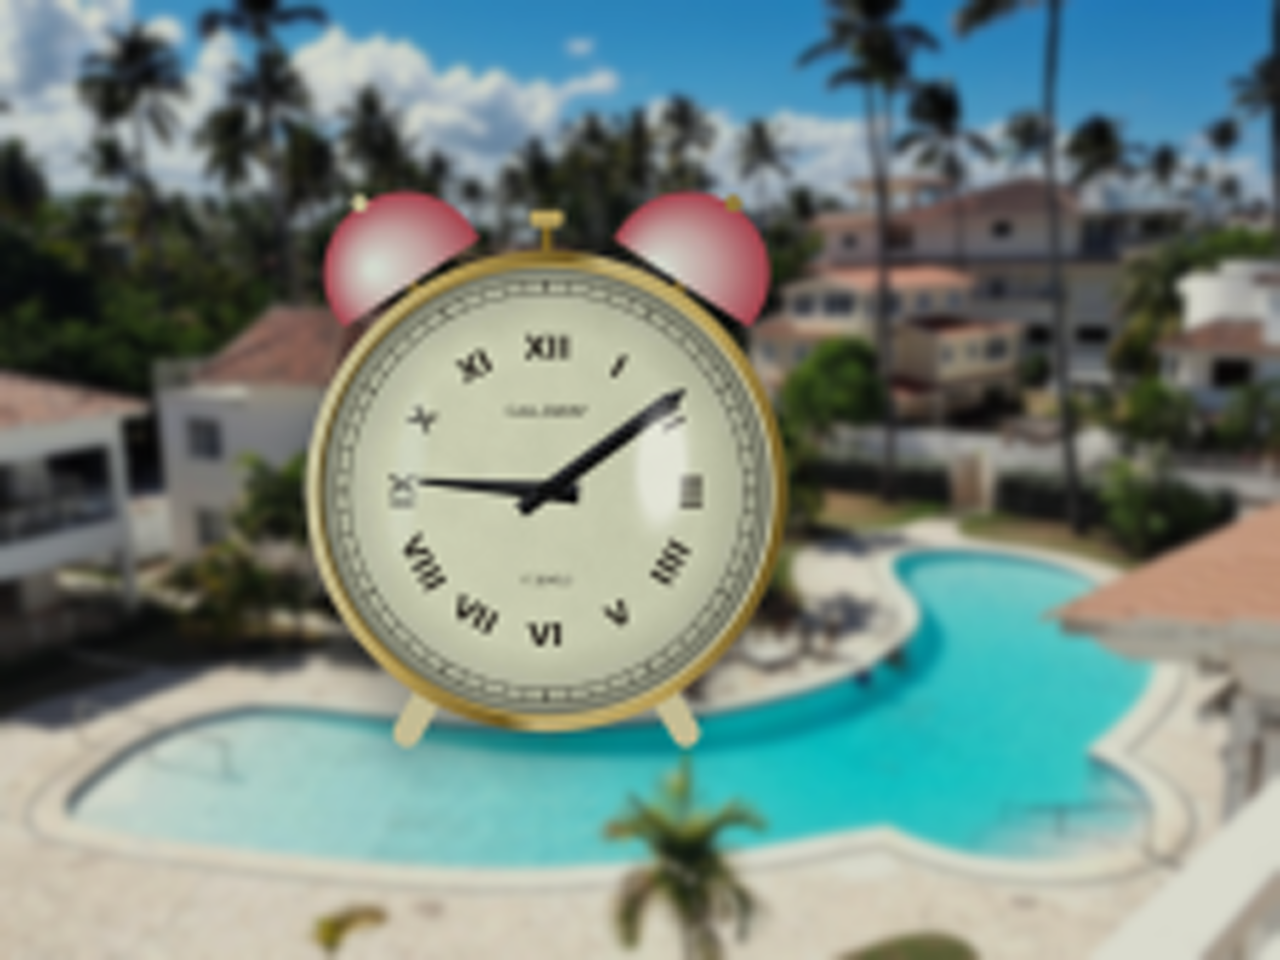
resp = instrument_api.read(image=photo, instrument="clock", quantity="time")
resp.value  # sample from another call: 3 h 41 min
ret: 9 h 09 min
